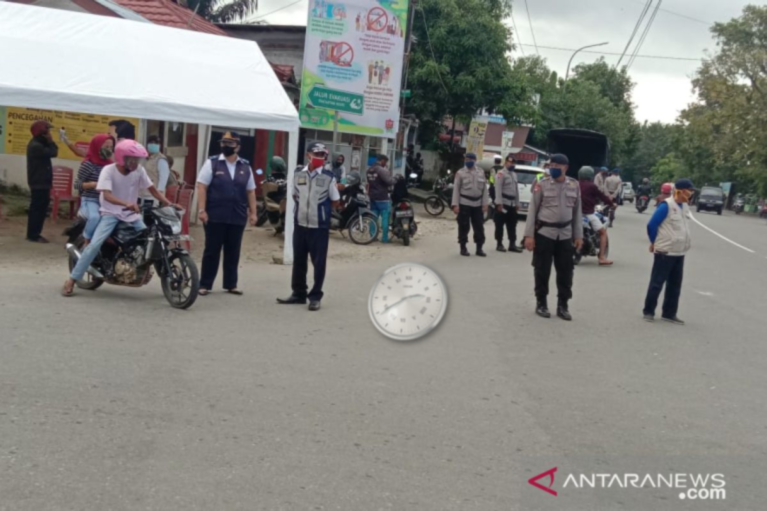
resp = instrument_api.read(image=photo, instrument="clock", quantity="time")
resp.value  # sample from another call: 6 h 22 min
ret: 2 h 39 min
